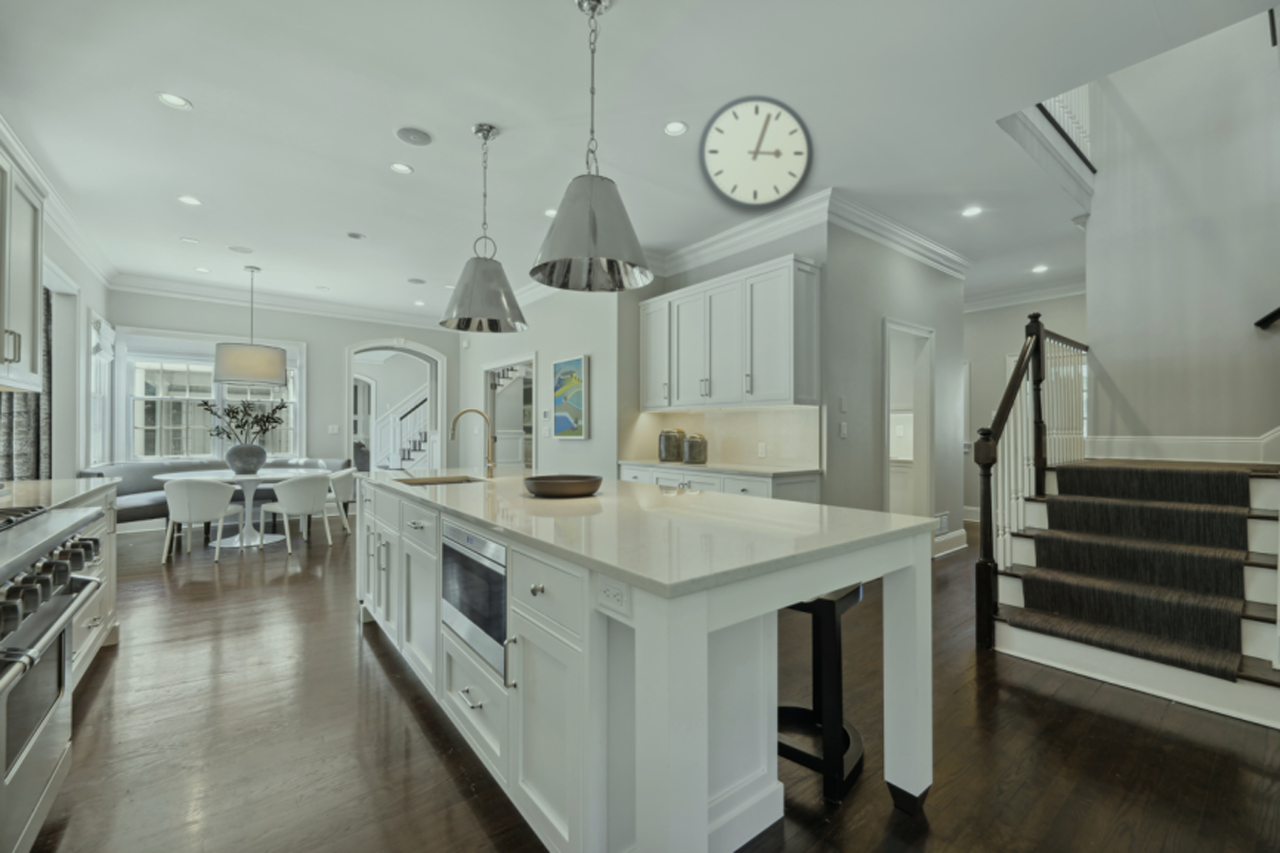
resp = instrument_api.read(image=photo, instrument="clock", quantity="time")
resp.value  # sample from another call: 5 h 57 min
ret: 3 h 03 min
